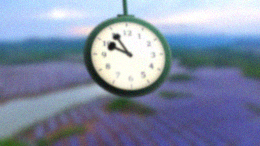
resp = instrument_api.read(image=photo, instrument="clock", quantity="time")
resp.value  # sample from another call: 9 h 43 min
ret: 9 h 55 min
